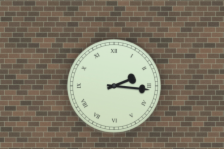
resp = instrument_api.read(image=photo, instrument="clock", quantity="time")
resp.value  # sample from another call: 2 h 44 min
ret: 2 h 16 min
